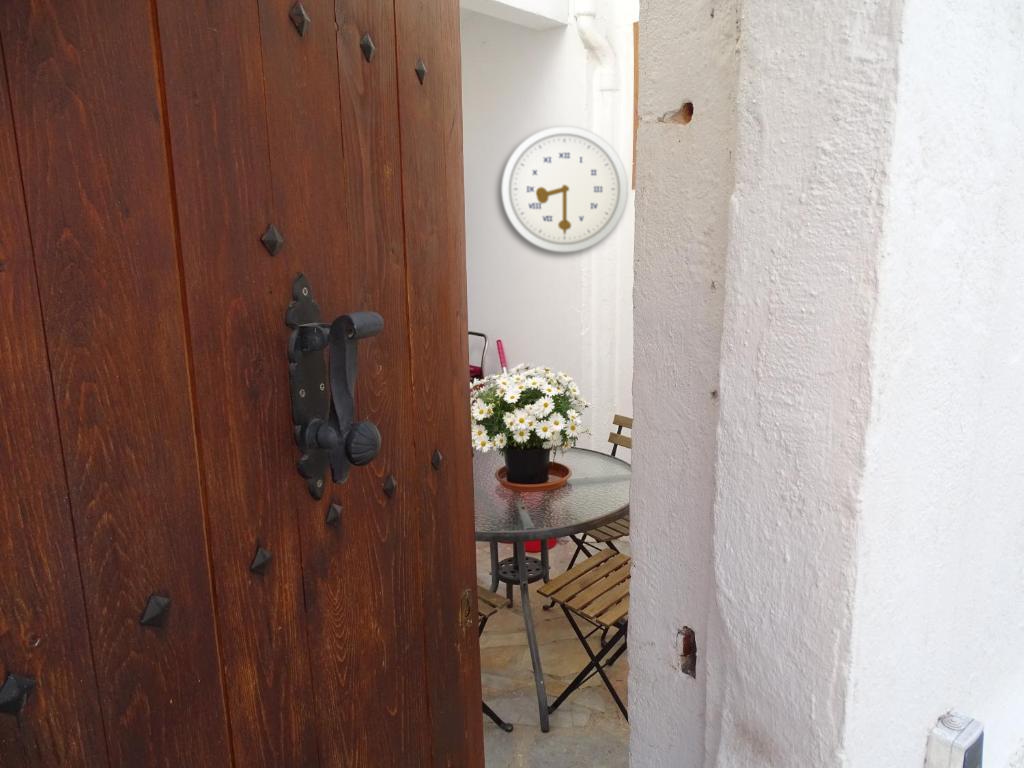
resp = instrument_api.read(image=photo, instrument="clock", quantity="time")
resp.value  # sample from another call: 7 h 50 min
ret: 8 h 30 min
